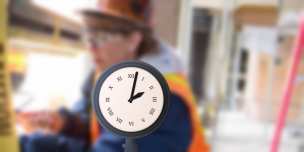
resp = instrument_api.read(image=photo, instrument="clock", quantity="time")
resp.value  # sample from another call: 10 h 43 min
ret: 2 h 02 min
